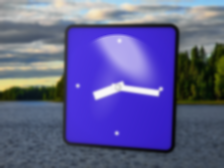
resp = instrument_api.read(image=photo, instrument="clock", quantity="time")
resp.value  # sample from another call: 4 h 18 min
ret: 8 h 16 min
